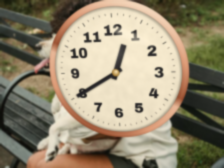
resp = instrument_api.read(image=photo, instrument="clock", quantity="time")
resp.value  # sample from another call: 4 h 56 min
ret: 12 h 40 min
